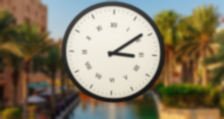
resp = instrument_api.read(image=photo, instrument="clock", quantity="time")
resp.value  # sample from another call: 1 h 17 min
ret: 3 h 09 min
